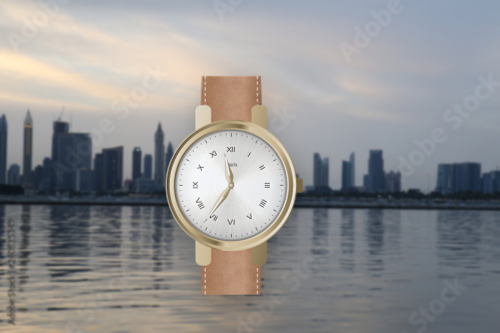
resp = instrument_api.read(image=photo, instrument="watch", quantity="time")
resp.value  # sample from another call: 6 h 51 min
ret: 11 h 36 min
